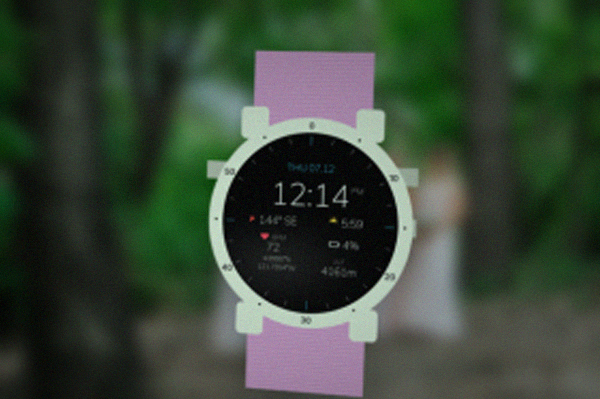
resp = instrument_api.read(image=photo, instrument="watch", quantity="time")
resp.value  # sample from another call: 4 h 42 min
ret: 12 h 14 min
